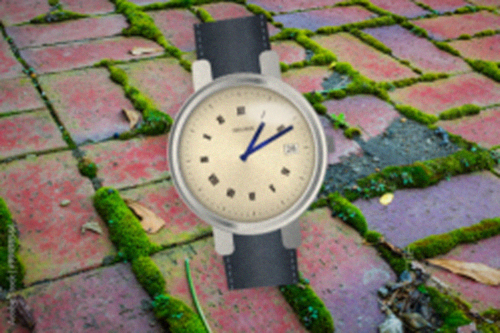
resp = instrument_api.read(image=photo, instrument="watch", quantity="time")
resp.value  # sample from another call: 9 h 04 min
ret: 1 h 11 min
